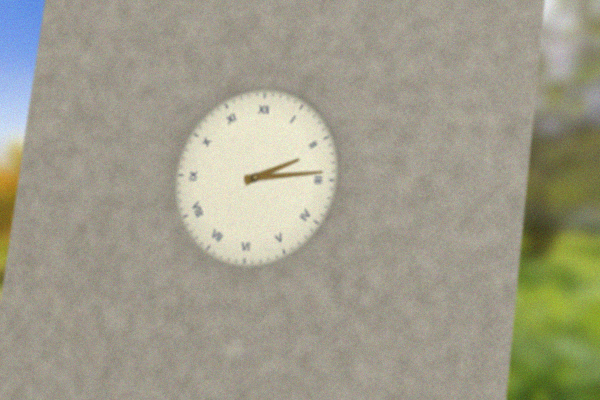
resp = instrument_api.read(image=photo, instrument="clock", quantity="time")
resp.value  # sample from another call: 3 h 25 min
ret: 2 h 14 min
